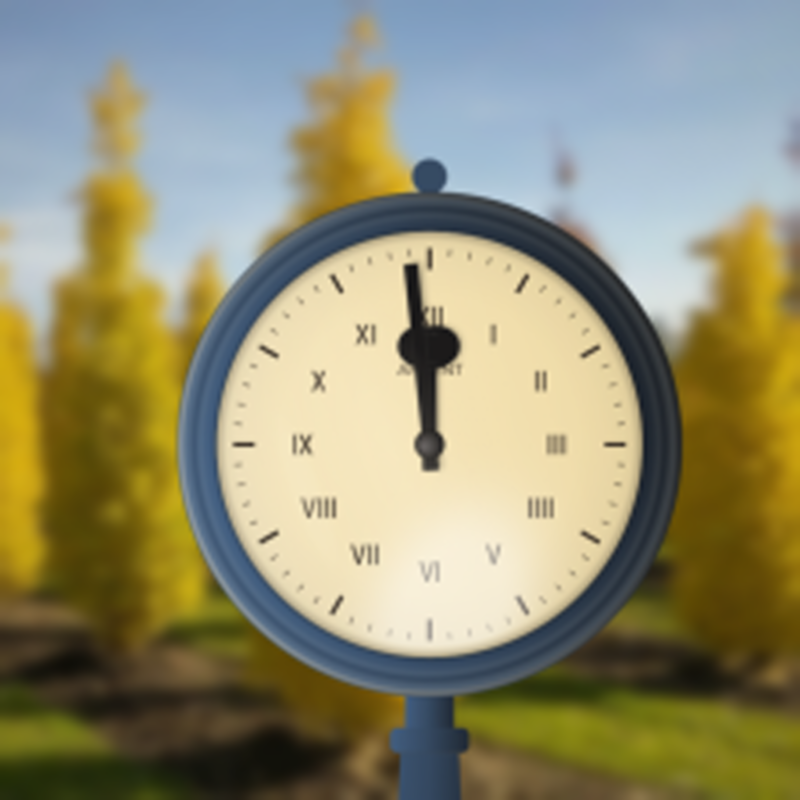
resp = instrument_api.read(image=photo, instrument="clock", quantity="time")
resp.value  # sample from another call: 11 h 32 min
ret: 11 h 59 min
